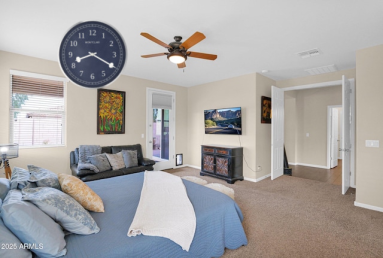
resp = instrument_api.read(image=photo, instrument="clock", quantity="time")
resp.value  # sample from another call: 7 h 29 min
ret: 8 h 20 min
